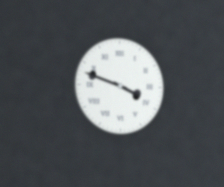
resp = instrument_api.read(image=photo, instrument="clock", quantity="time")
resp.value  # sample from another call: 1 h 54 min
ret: 3 h 48 min
